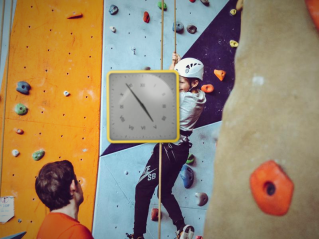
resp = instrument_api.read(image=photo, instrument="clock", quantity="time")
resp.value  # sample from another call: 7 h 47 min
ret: 4 h 54 min
